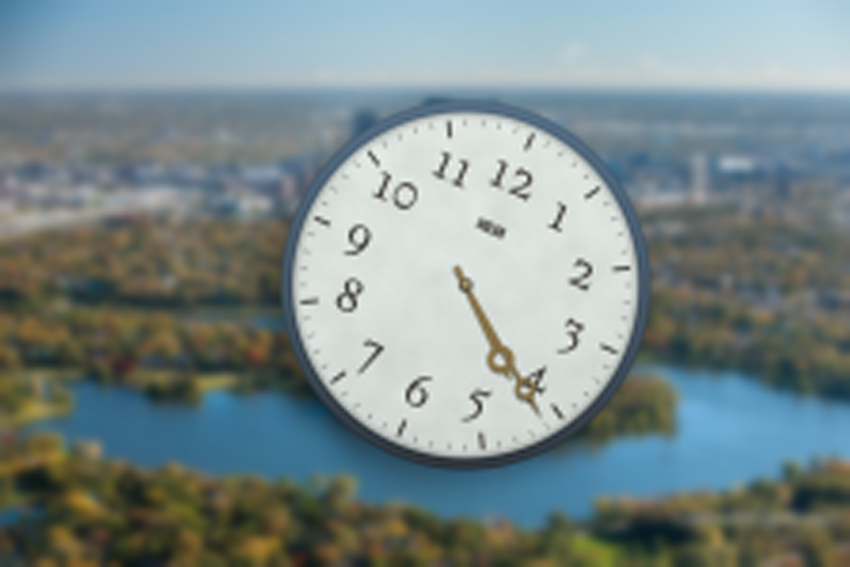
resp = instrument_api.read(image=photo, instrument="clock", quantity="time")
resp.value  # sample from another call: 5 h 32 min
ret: 4 h 21 min
